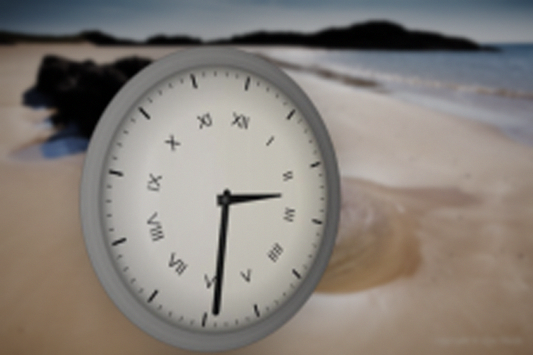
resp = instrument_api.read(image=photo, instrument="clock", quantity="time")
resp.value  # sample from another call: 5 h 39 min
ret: 2 h 29 min
